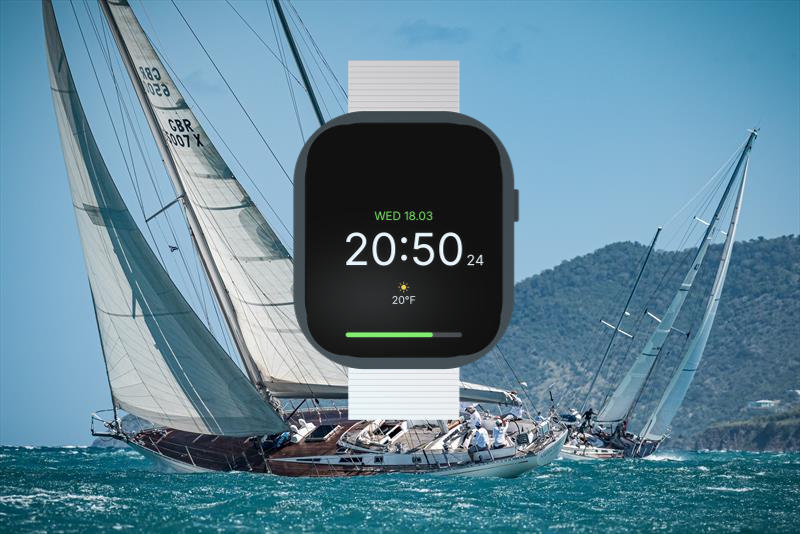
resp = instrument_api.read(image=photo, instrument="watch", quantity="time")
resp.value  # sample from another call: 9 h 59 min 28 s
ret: 20 h 50 min 24 s
